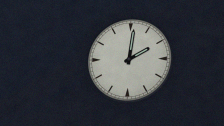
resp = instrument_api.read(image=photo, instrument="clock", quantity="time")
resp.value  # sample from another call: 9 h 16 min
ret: 2 h 01 min
